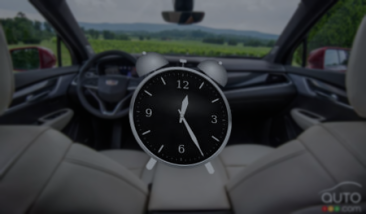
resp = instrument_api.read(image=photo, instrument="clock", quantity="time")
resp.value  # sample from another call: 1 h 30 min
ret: 12 h 25 min
